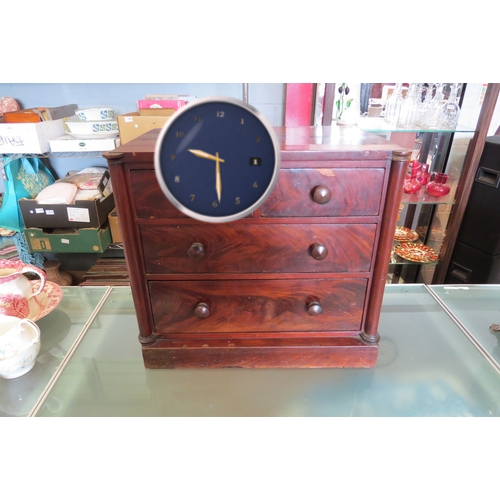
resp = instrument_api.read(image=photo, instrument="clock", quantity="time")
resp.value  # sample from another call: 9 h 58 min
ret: 9 h 29 min
